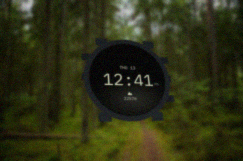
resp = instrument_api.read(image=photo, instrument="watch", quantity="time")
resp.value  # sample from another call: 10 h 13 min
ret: 12 h 41 min
